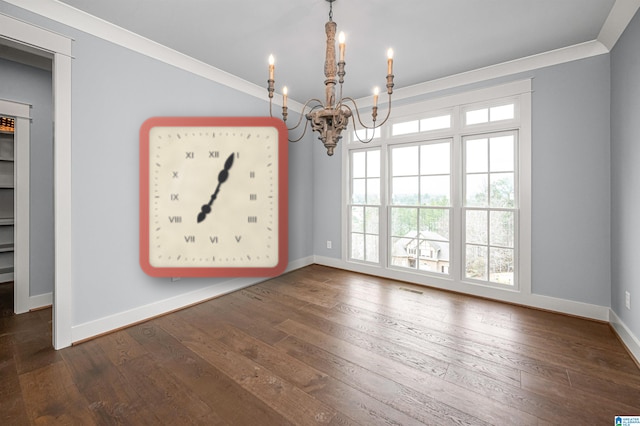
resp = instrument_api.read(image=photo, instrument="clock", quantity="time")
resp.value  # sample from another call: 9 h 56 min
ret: 7 h 04 min
